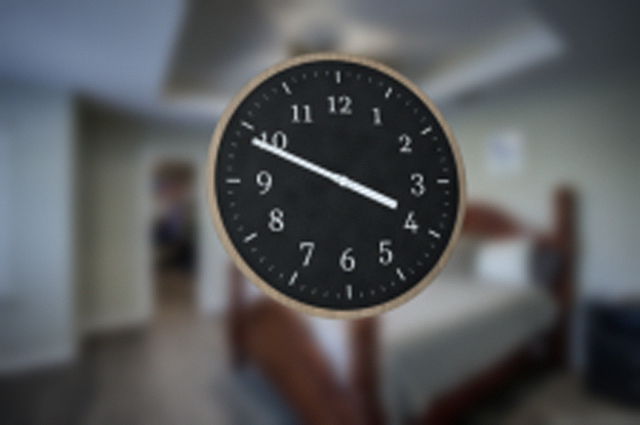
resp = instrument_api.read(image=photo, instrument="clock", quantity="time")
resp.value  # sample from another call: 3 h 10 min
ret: 3 h 49 min
